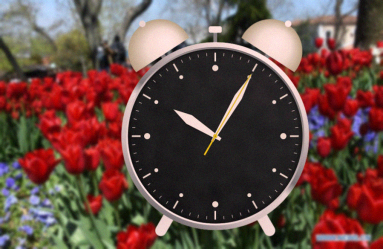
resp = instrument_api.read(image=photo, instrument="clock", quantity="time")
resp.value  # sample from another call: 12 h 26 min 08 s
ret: 10 h 05 min 05 s
